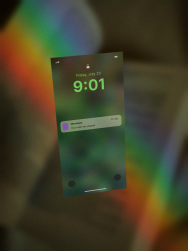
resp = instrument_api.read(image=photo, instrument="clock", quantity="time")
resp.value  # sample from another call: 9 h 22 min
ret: 9 h 01 min
